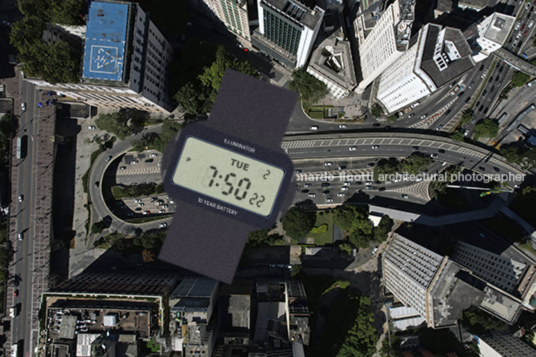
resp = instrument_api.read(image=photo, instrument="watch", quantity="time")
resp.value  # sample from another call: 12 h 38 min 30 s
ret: 7 h 50 min 22 s
